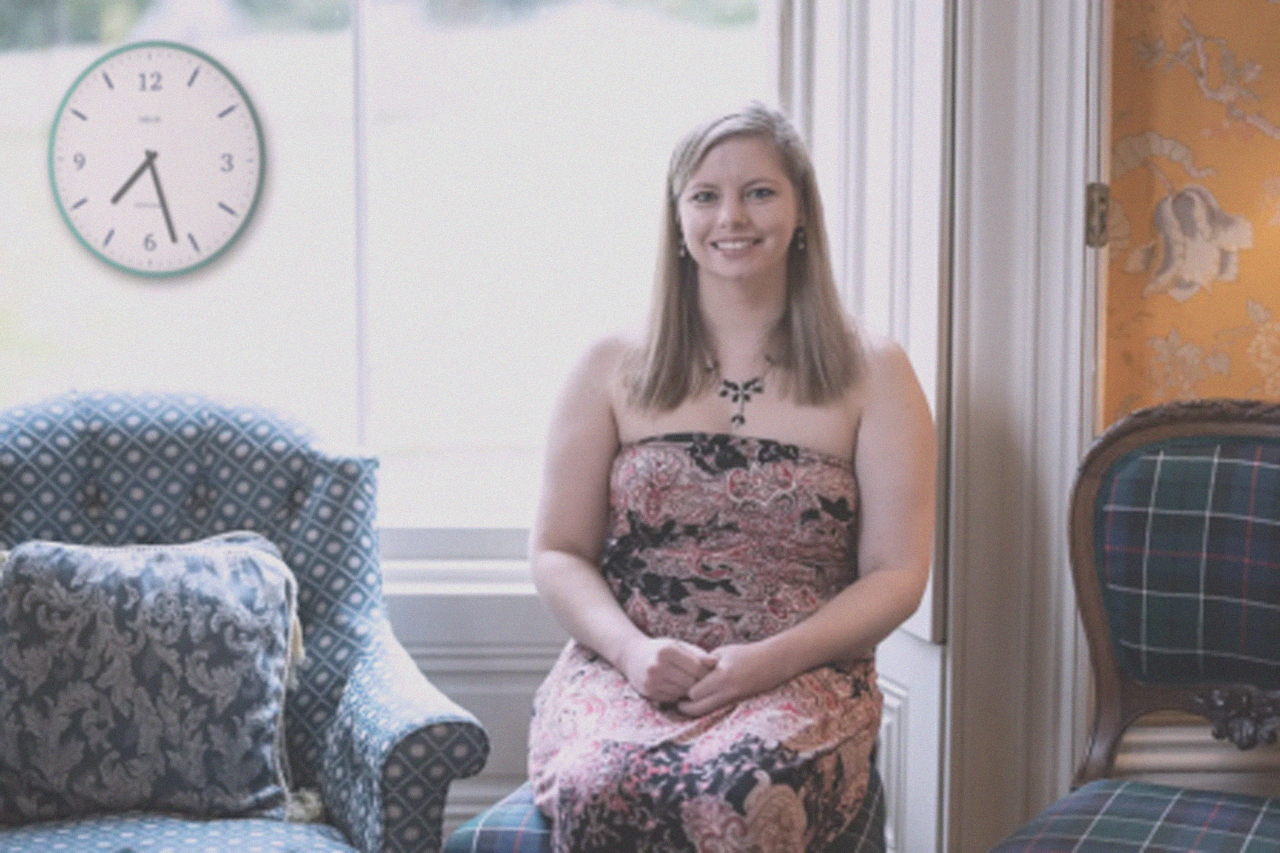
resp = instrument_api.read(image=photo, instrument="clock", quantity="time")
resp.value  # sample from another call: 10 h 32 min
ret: 7 h 27 min
